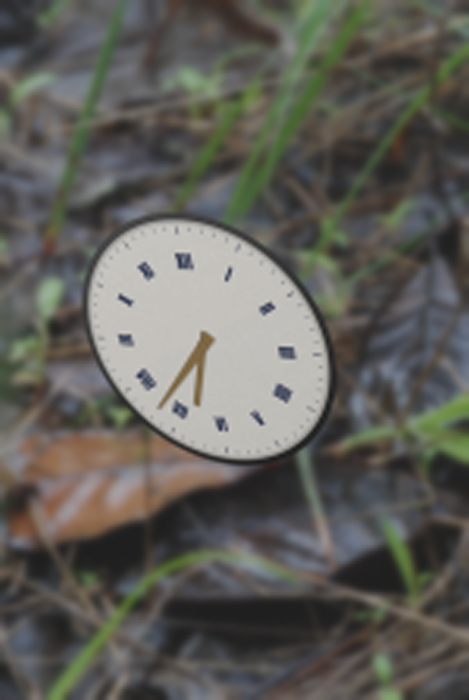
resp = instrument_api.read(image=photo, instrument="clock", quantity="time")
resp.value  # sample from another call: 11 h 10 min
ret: 6 h 37 min
